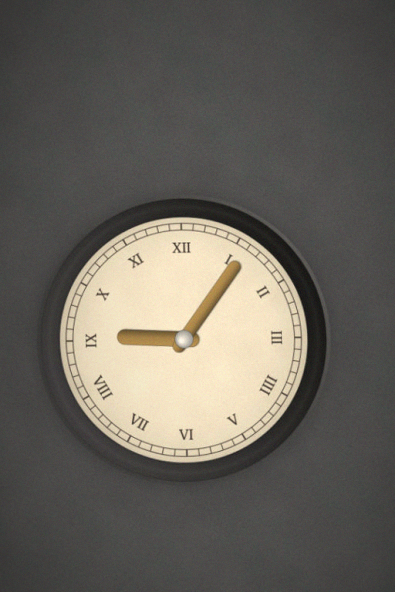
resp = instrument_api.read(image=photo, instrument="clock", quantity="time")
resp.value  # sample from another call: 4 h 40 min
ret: 9 h 06 min
